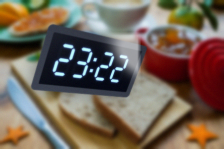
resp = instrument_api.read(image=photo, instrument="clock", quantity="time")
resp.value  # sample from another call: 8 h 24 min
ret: 23 h 22 min
